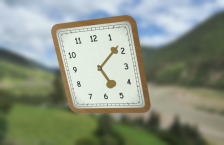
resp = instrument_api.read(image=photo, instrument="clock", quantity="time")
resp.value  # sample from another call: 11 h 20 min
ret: 5 h 08 min
